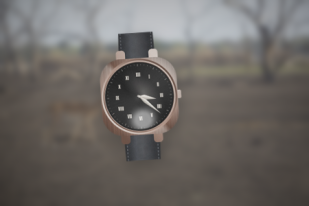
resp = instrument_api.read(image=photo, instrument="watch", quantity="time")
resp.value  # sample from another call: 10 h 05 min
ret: 3 h 22 min
